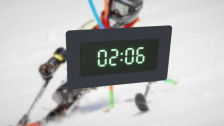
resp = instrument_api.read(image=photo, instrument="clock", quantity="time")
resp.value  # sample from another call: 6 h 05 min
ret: 2 h 06 min
